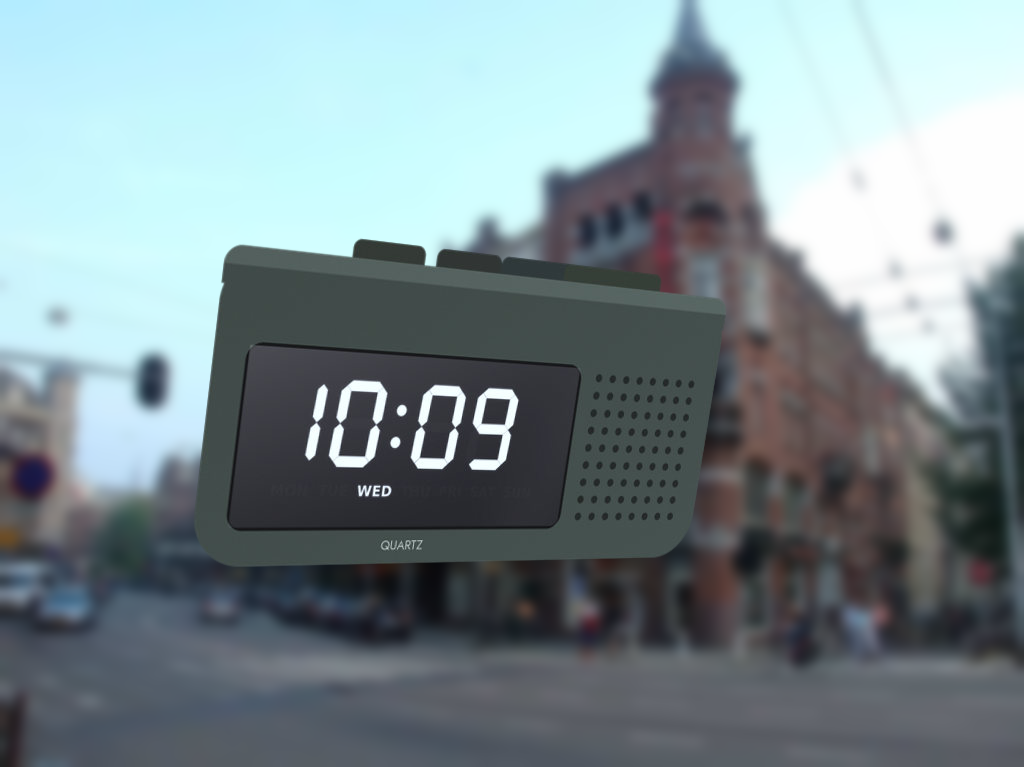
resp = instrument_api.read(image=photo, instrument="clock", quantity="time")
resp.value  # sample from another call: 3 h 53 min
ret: 10 h 09 min
